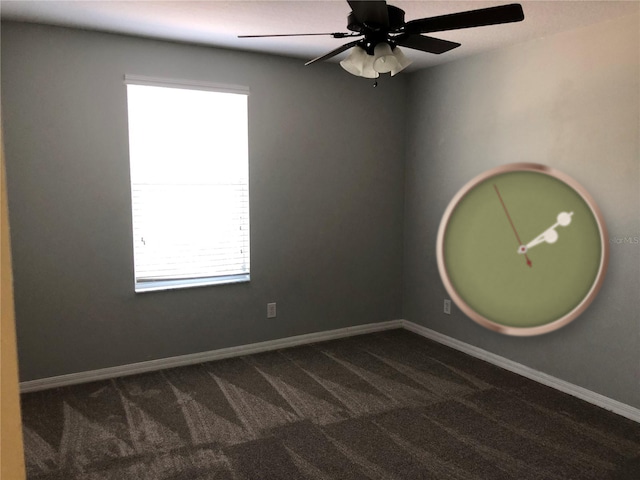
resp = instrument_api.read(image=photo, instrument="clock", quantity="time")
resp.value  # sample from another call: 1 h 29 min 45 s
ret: 2 h 08 min 56 s
